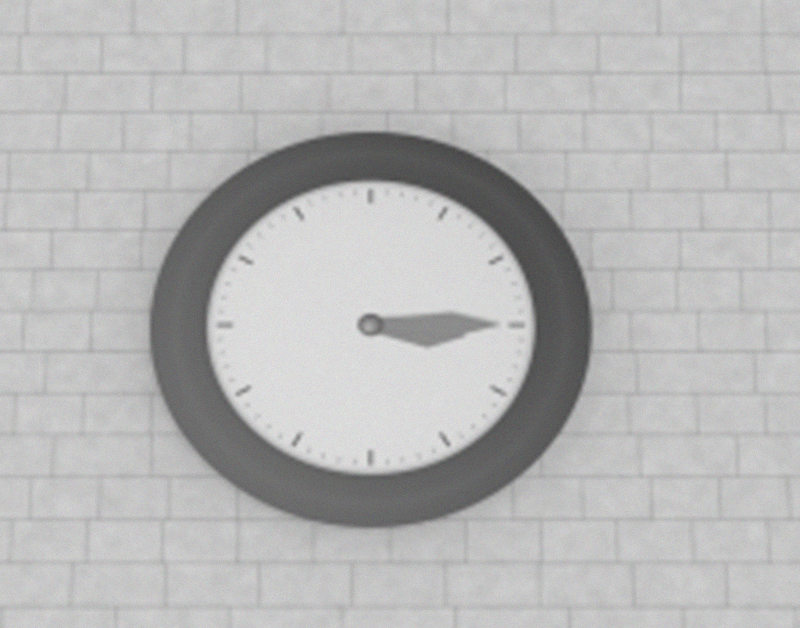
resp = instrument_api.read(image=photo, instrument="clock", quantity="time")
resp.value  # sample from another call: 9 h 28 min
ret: 3 h 15 min
